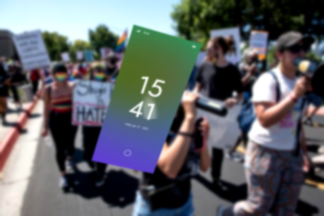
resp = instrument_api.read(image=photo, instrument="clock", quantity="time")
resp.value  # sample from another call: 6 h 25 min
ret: 15 h 41 min
